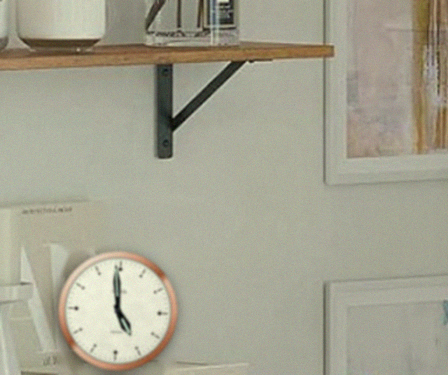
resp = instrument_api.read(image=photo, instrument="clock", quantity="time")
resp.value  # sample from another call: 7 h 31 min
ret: 4 h 59 min
